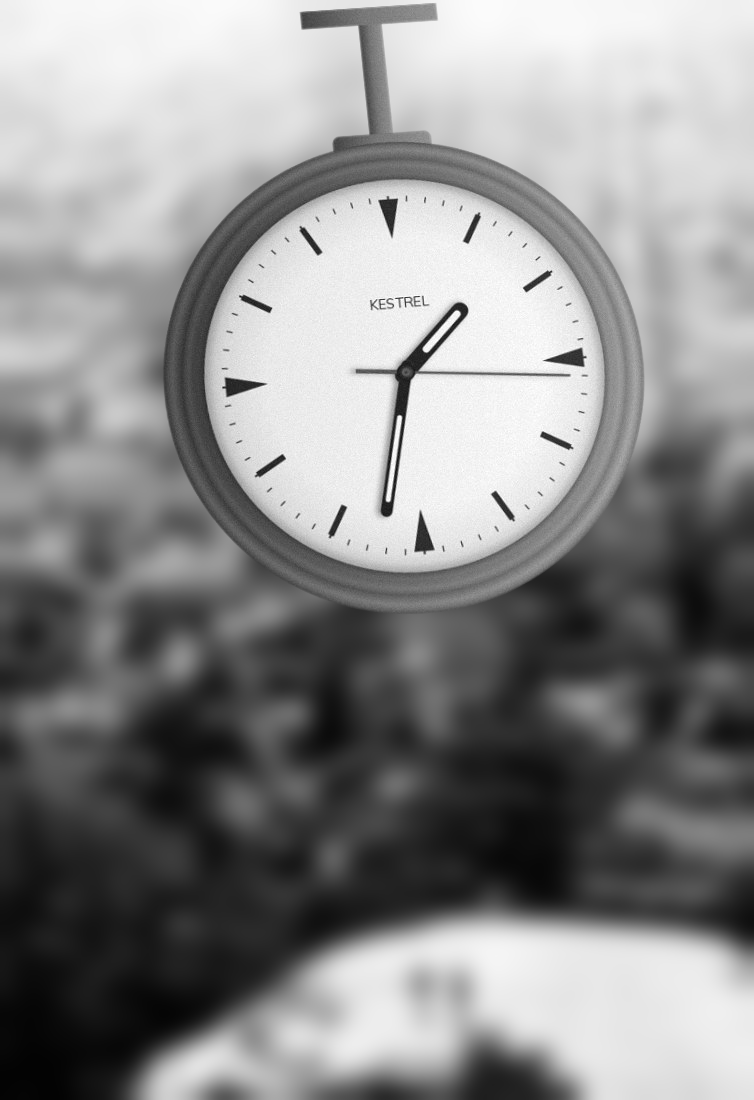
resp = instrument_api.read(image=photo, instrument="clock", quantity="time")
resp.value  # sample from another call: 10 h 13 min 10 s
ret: 1 h 32 min 16 s
